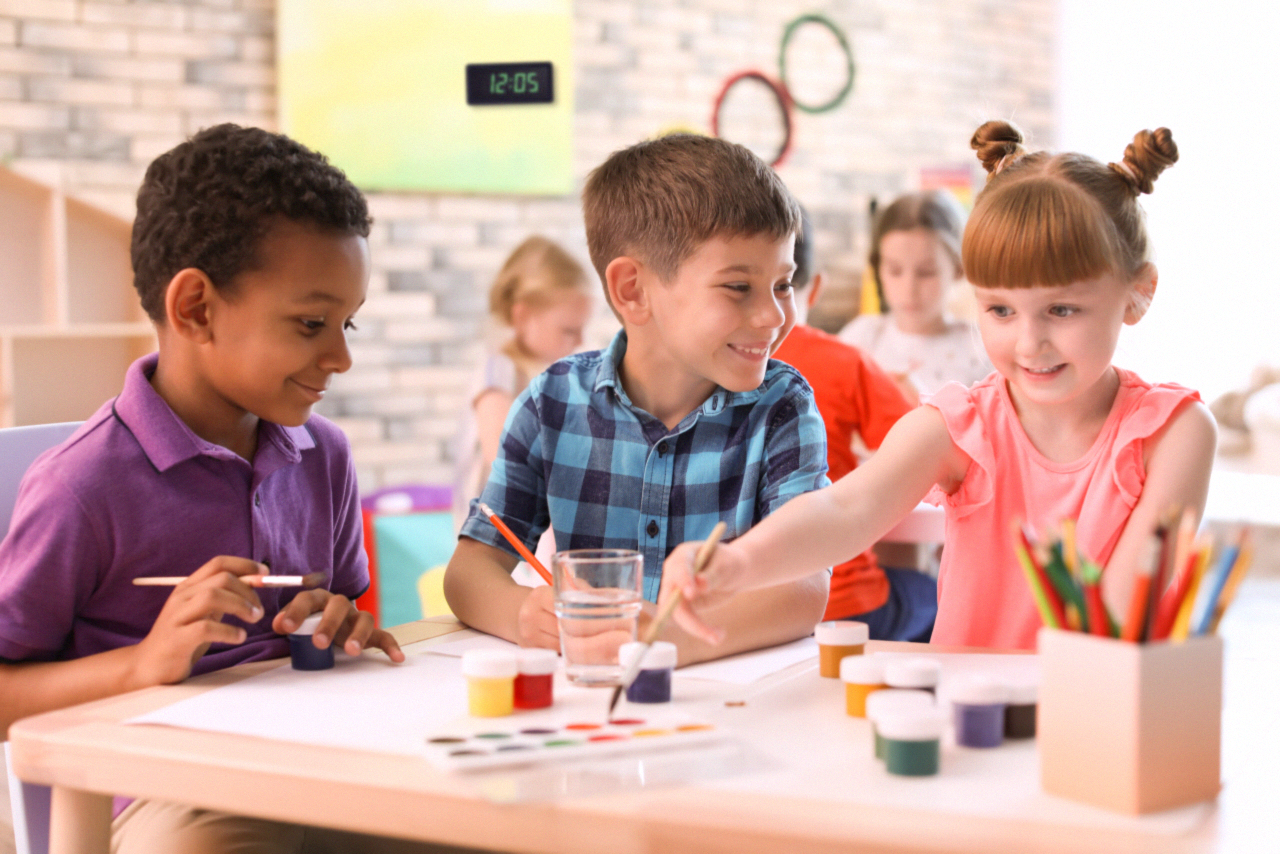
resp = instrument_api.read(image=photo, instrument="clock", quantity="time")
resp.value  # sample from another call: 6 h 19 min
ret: 12 h 05 min
